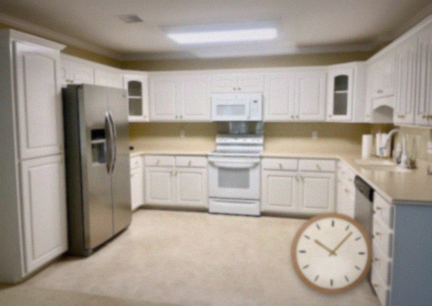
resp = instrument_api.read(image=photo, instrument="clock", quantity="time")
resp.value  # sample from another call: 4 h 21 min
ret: 10 h 07 min
